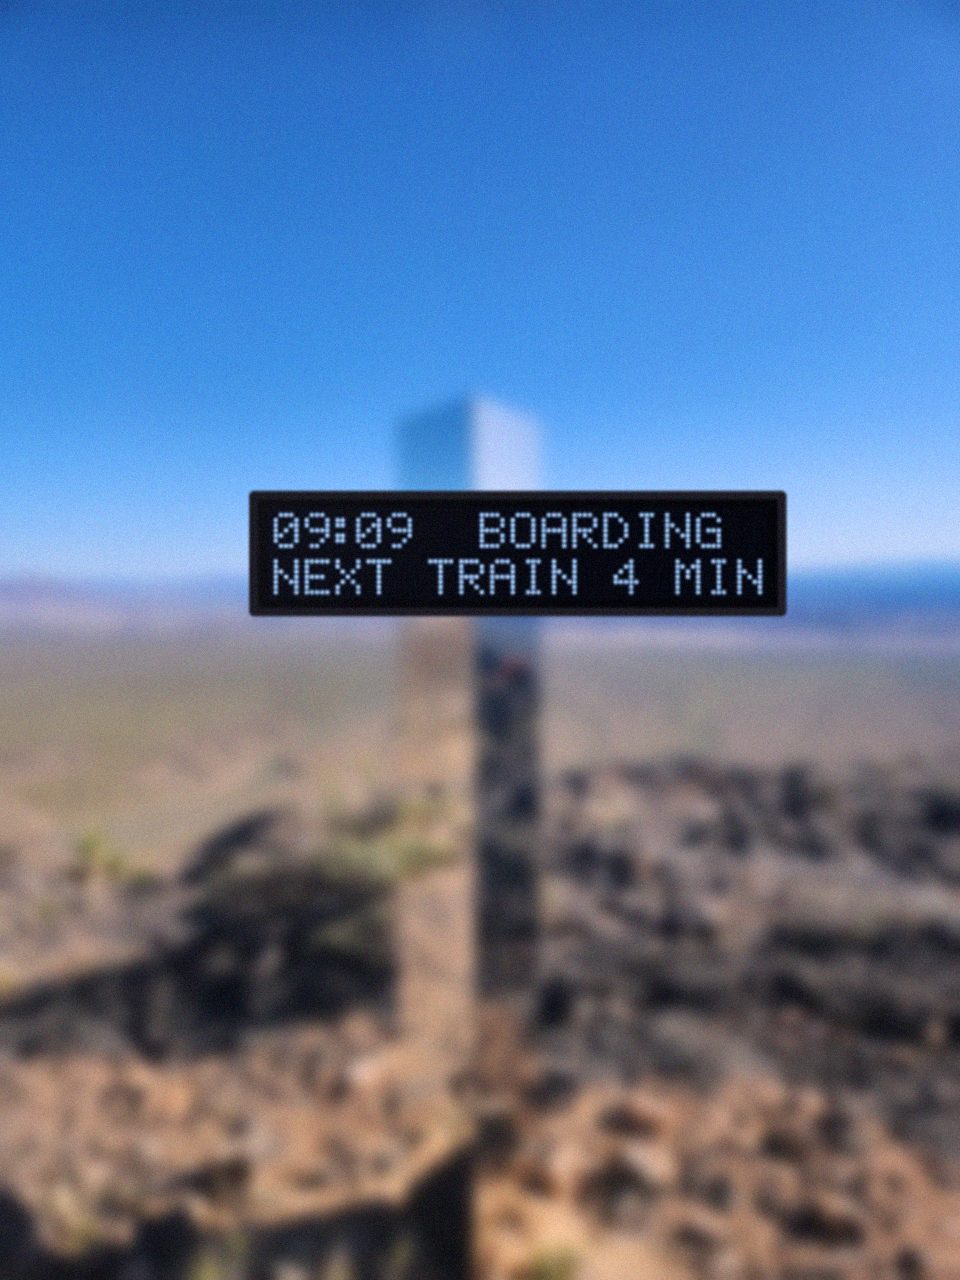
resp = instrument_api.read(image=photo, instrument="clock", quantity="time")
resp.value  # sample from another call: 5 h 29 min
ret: 9 h 09 min
